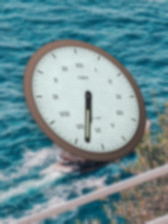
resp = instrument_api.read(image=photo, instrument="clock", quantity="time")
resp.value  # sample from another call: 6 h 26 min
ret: 6 h 33 min
